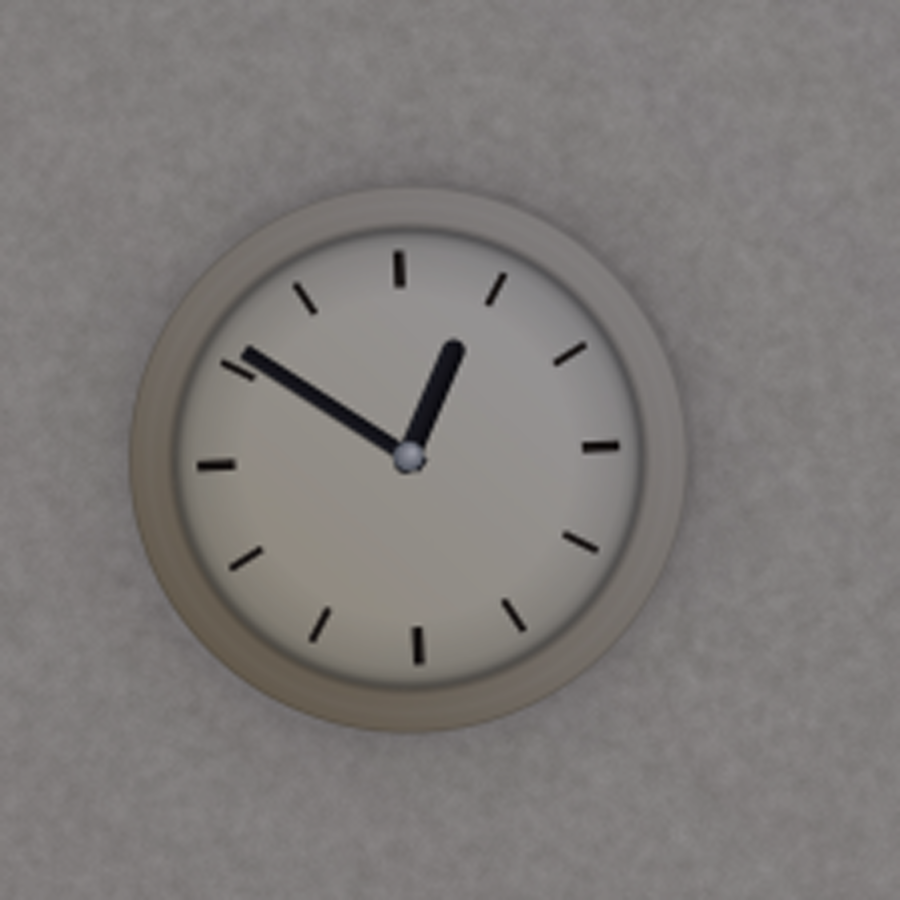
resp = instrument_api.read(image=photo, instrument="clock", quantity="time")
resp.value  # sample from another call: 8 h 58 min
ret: 12 h 51 min
